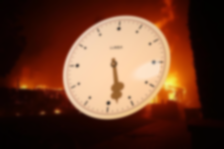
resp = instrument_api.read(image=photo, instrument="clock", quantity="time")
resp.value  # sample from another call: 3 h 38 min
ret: 5 h 28 min
